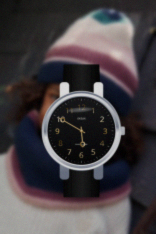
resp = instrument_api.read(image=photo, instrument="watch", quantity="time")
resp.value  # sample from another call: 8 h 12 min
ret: 5 h 50 min
